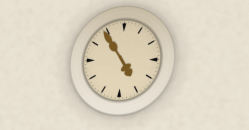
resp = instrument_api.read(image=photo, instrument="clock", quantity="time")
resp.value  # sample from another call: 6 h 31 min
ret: 4 h 54 min
